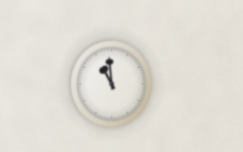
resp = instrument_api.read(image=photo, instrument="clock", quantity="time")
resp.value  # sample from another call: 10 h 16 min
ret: 10 h 59 min
